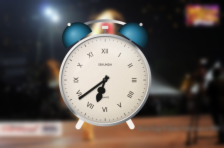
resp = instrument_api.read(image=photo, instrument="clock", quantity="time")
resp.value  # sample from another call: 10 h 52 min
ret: 6 h 39 min
